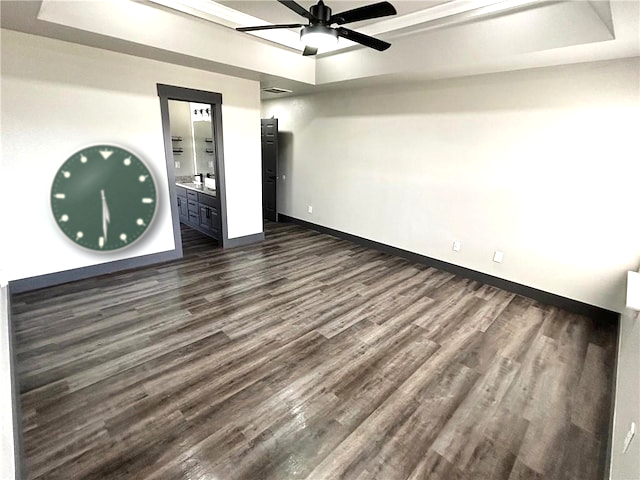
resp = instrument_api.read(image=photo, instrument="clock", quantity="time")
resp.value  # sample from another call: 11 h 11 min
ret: 5 h 29 min
